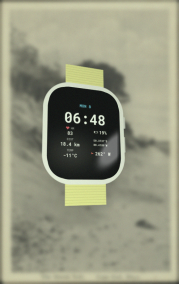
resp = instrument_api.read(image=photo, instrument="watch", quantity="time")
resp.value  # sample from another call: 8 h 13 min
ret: 6 h 48 min
